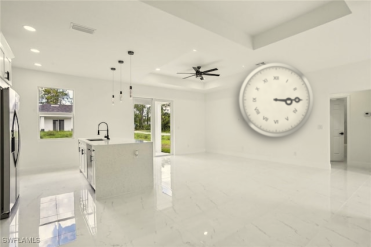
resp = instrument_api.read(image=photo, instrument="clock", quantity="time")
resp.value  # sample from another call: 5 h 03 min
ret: 3 h 15 min
